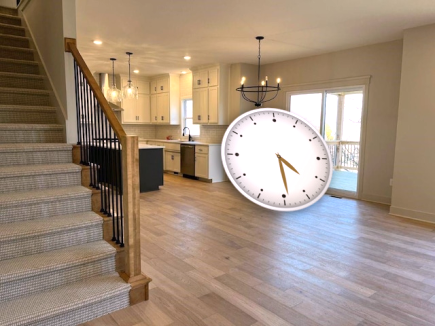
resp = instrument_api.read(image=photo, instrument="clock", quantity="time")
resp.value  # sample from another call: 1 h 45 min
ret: 4 h 29 min
